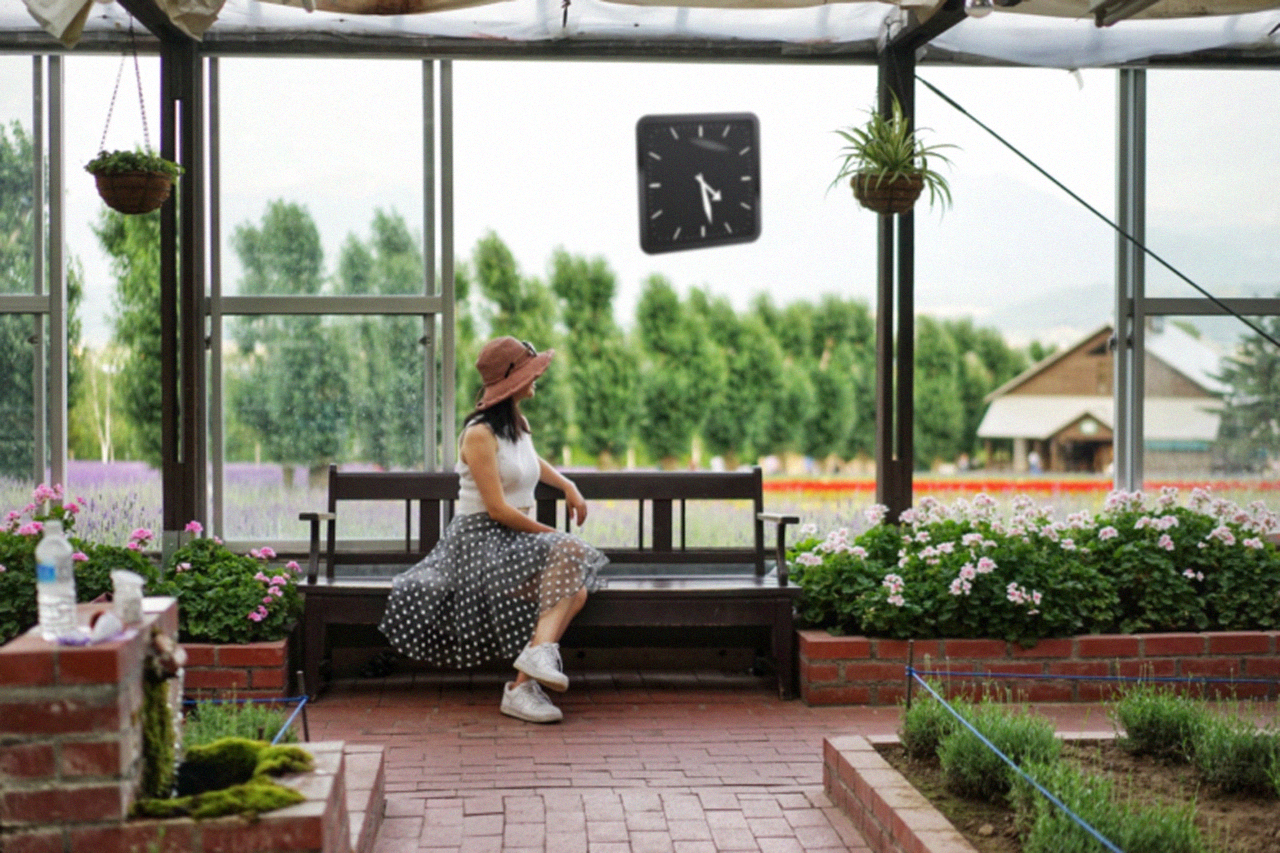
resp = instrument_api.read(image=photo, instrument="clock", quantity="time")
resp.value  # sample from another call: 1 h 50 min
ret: 4 h 28 min
